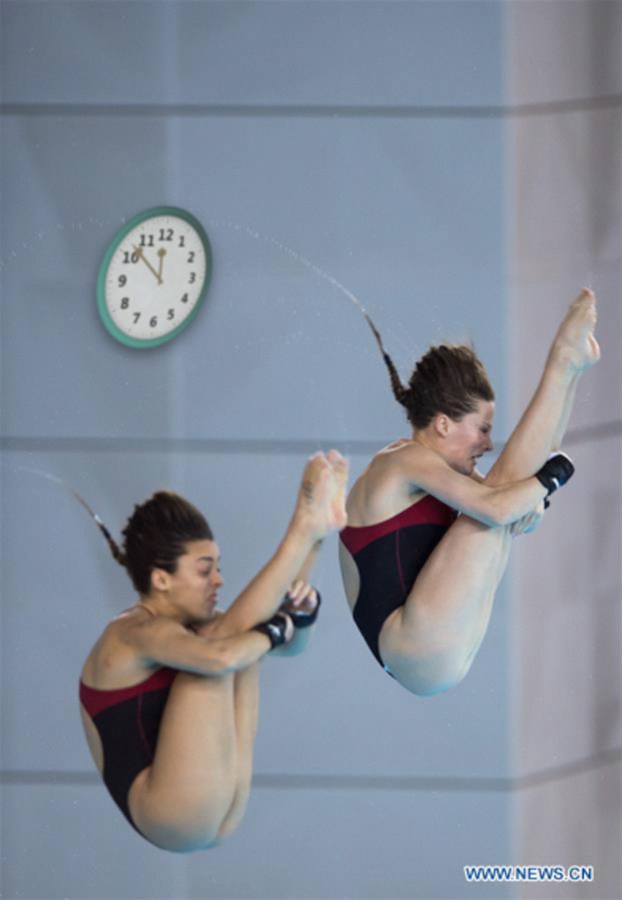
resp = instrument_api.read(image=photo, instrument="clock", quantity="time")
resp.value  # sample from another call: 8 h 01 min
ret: 11 h 52 min
